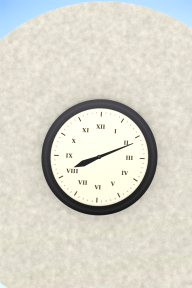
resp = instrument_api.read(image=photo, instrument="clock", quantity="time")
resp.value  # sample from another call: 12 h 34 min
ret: 8 h 11 min
